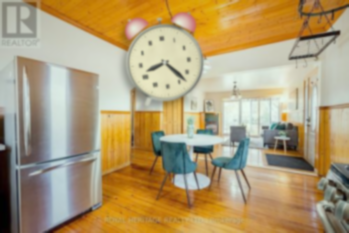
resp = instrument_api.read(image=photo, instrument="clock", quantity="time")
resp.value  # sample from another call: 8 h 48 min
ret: 8 h 23 min
